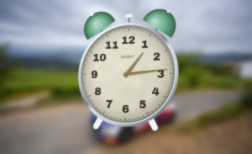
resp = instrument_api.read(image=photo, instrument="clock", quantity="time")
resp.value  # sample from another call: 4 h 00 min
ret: 1 h 14 min
